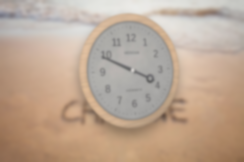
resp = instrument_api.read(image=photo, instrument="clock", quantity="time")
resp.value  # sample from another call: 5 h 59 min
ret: 3 h 49 min
